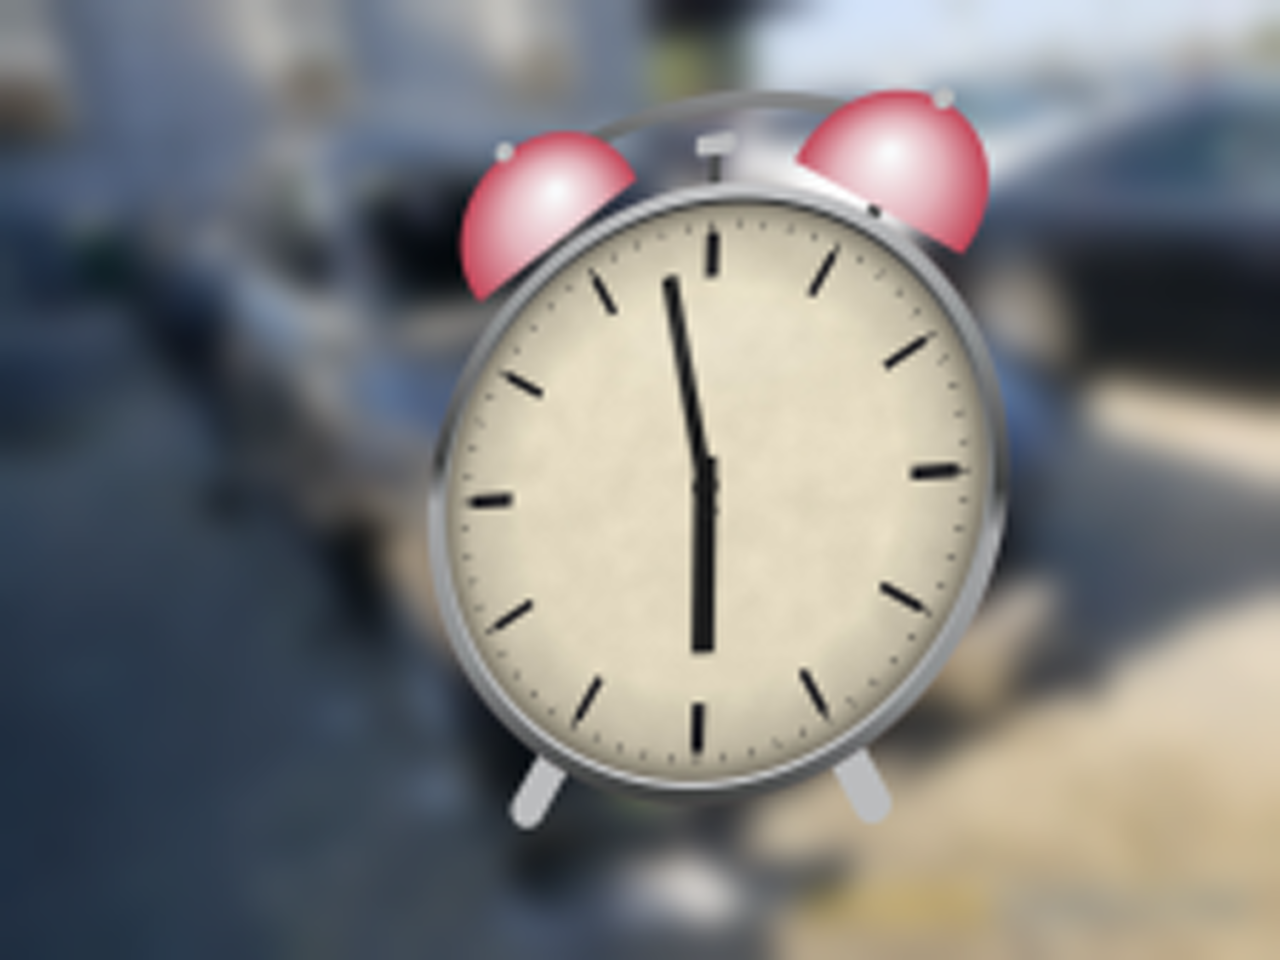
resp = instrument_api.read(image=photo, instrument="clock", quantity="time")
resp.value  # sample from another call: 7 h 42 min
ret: 5 h 58 min
